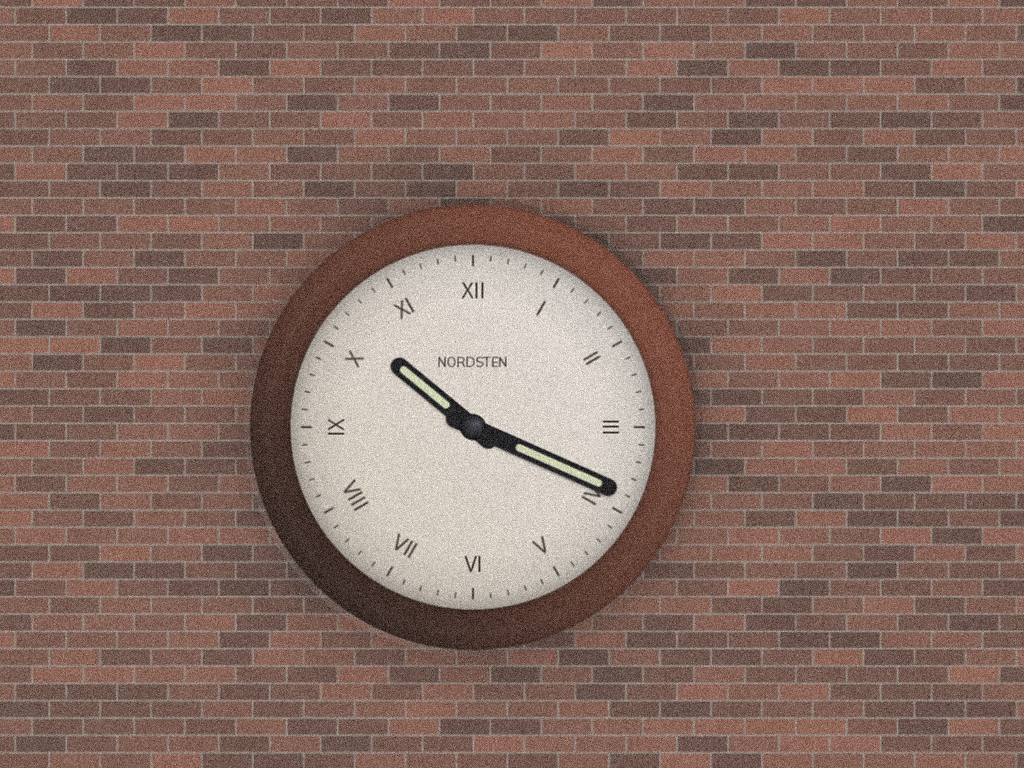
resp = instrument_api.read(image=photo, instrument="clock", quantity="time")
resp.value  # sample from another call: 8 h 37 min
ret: 10 h 19 min
